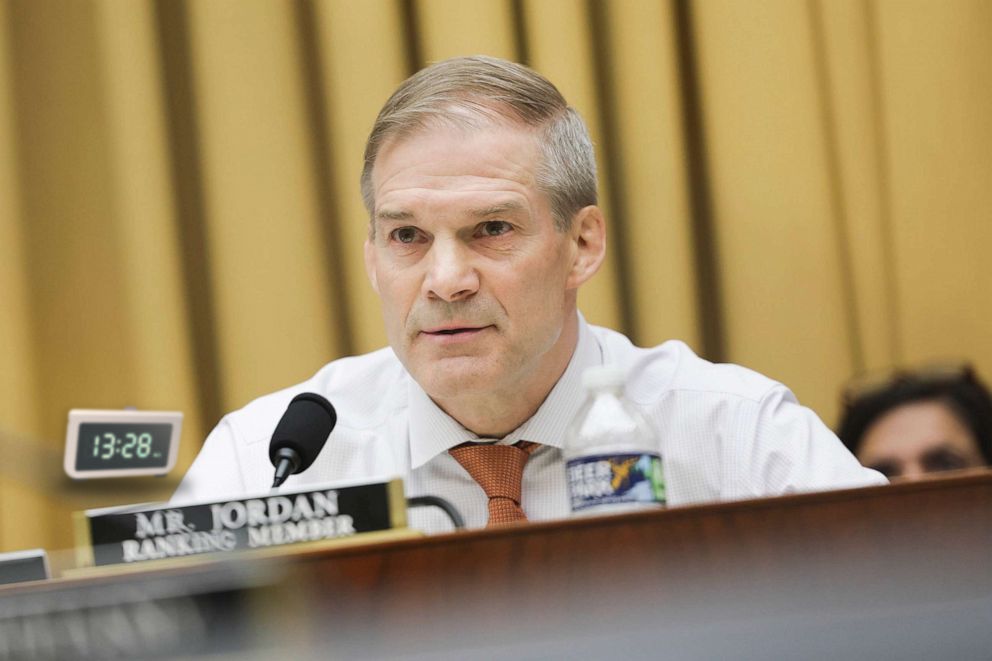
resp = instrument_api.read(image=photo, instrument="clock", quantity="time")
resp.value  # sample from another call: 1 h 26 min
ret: 13 h 28 min
